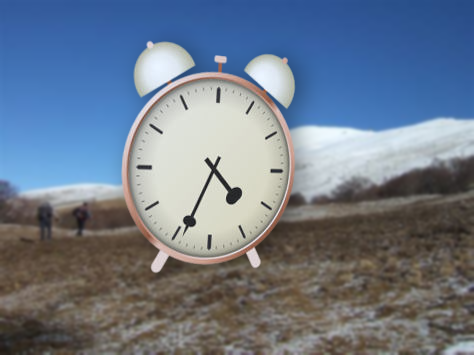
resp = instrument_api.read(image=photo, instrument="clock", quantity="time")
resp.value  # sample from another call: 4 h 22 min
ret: 4 h 34 min
